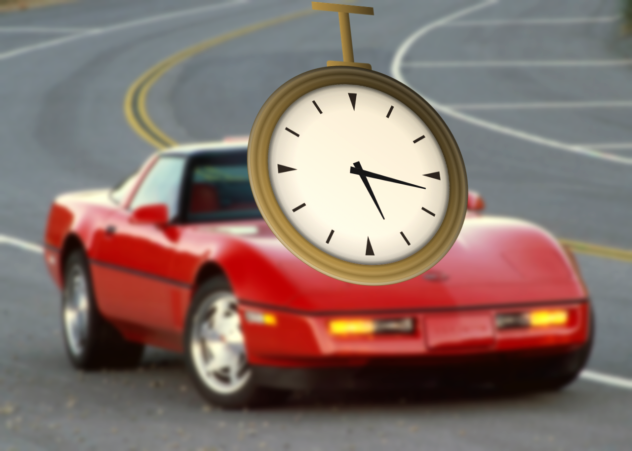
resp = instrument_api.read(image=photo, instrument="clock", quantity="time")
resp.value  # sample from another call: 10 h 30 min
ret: 5 h 17 min
